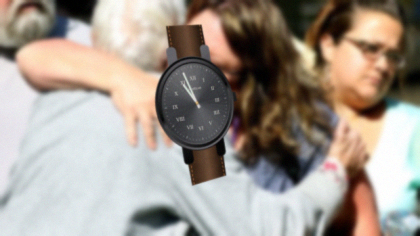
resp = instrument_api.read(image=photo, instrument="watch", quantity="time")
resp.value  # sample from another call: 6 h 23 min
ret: 10 h 57 min
